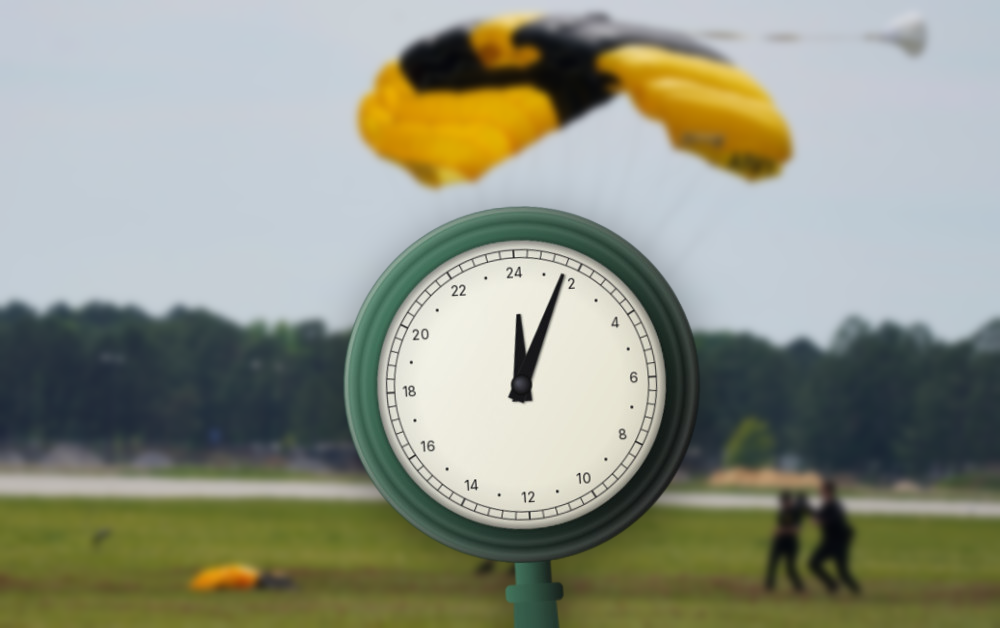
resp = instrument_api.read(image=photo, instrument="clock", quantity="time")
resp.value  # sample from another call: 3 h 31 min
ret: 0 h 04 min
